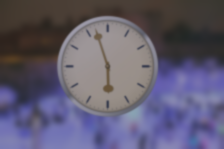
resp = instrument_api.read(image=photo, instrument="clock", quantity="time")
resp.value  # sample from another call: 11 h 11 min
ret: 5 h 57 min
